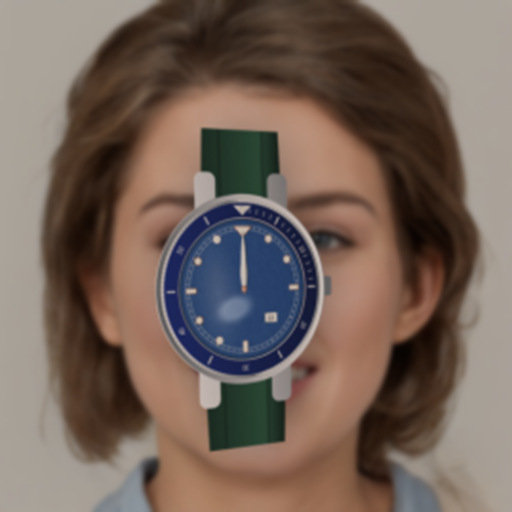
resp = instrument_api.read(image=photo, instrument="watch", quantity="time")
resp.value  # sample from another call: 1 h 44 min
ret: 12 h 00 min
